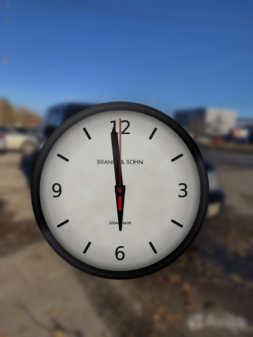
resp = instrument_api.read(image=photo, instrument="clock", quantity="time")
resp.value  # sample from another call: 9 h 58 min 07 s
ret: 5 h 59 min 00 s
